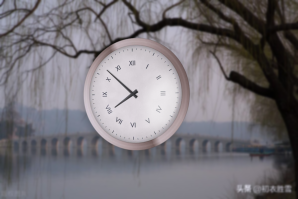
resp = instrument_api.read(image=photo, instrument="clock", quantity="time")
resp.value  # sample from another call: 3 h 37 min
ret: 7 h 52 min
